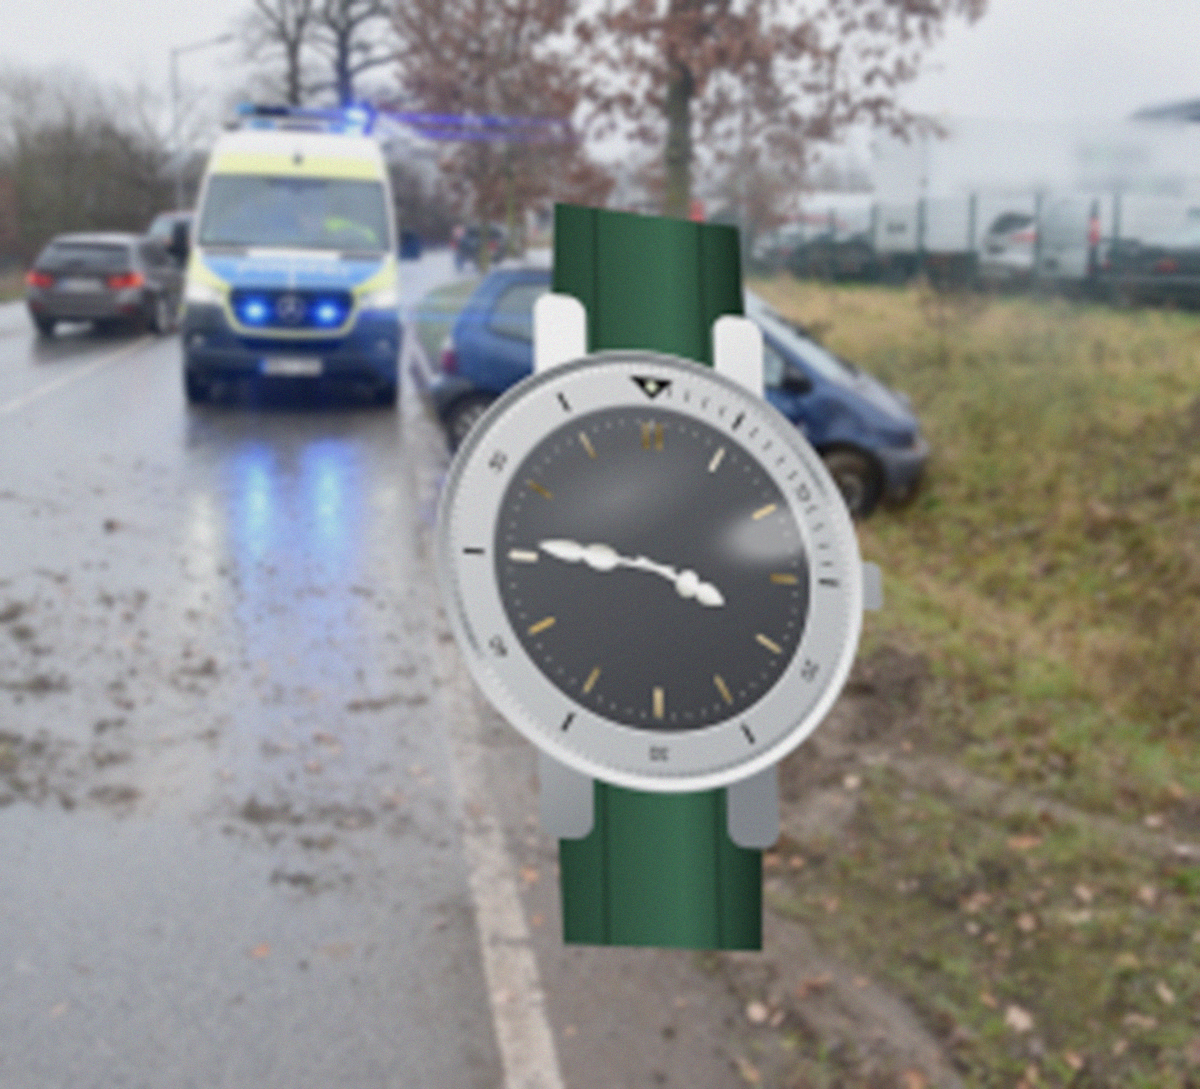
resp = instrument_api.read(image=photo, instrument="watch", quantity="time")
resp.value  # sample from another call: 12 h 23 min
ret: 3 h 46 min
